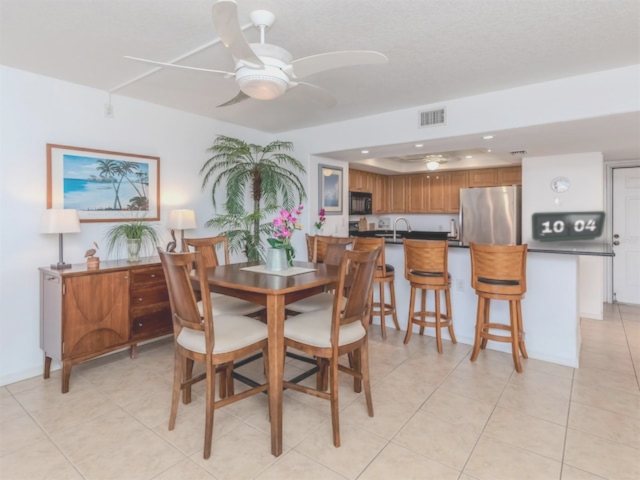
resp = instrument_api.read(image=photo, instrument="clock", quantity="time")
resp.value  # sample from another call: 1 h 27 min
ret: 10 h 04 min
